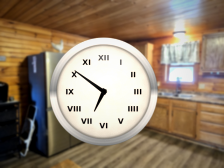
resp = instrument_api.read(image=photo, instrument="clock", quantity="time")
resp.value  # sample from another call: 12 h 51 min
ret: 6 h 51 min
